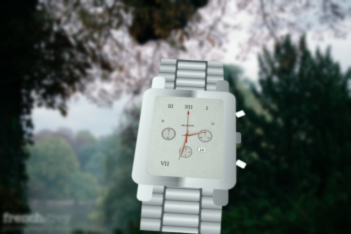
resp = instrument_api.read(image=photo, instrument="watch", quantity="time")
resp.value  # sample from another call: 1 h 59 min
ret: 2 h 32 min
